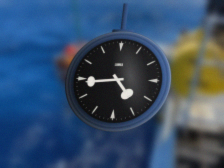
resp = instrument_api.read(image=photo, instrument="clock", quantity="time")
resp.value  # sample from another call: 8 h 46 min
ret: 4 h 44 min
